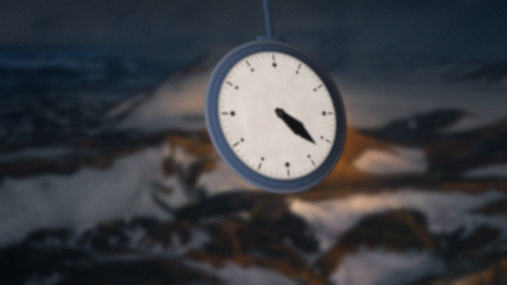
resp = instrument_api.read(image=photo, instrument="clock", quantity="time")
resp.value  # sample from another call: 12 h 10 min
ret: 4 h 22 min
